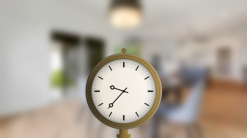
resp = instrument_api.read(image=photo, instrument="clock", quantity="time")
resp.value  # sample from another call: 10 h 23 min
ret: 9 h 37 min
